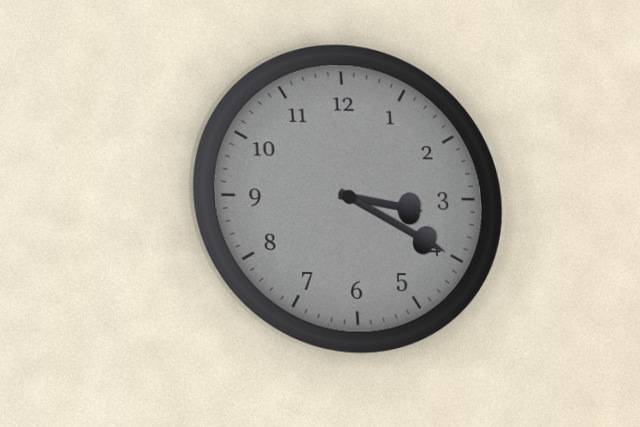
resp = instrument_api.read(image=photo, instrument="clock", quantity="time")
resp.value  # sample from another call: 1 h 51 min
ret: 3 h 20 min
